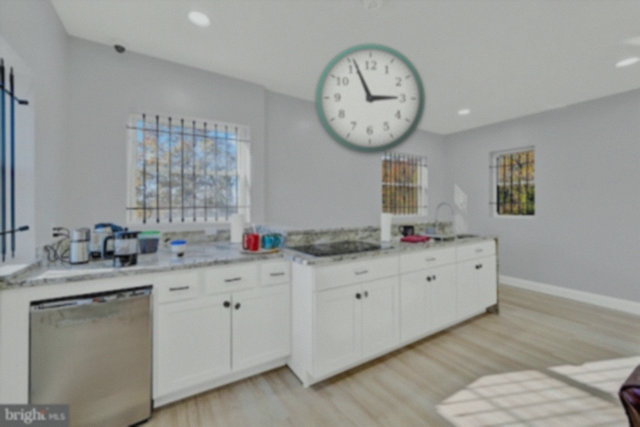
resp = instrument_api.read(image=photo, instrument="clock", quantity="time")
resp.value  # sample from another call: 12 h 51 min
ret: 2 h 56 min
